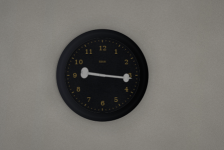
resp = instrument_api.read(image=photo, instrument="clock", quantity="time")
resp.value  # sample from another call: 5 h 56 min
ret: 9 h 16 min
